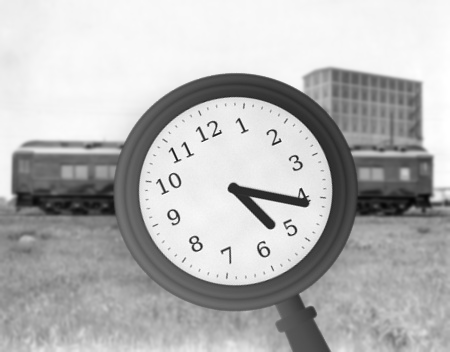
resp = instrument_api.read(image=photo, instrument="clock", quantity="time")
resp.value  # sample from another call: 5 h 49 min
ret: 5 h 21 min
